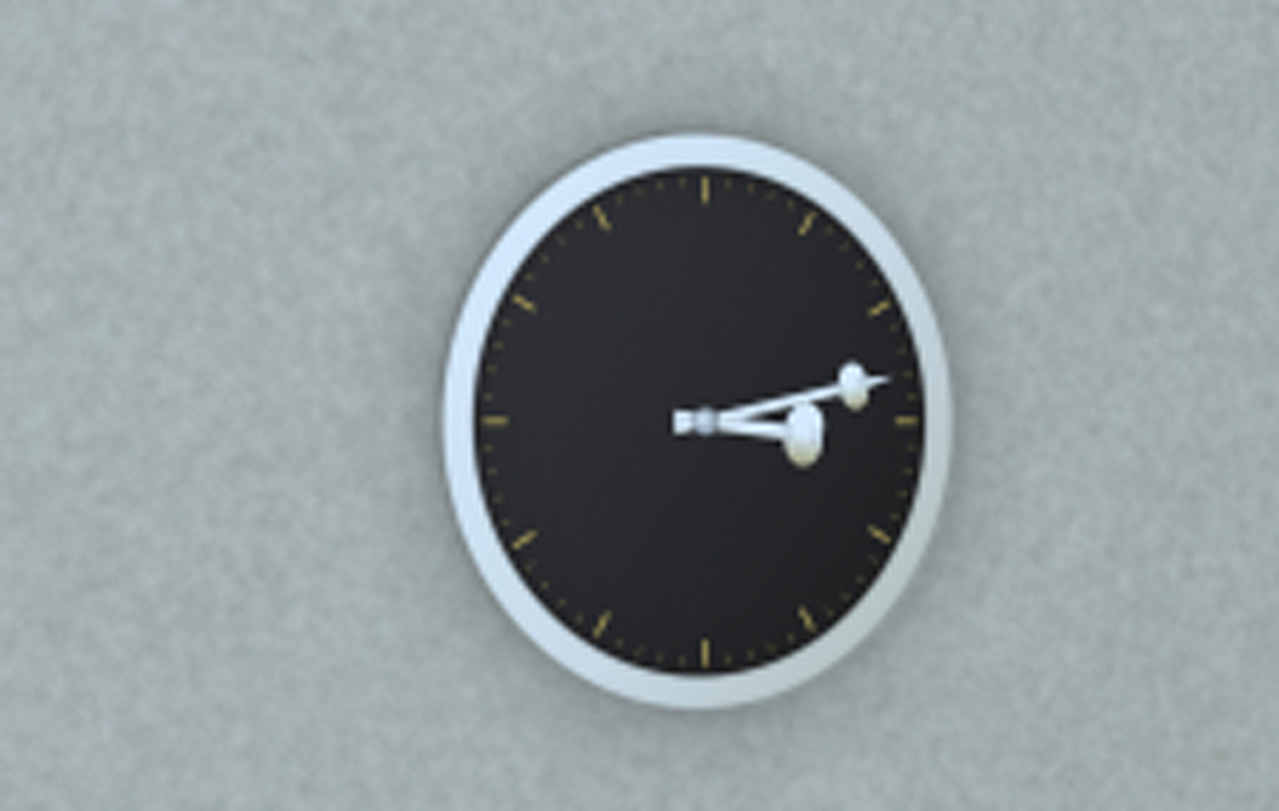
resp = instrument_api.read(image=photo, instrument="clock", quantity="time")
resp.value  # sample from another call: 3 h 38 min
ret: 3 h 13 min
